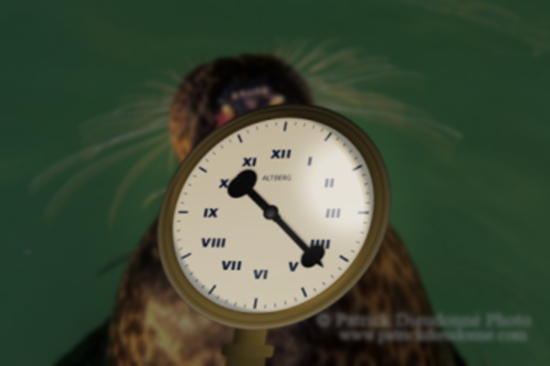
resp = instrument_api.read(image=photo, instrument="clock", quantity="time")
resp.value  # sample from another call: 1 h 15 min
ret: 10 h 22 min
